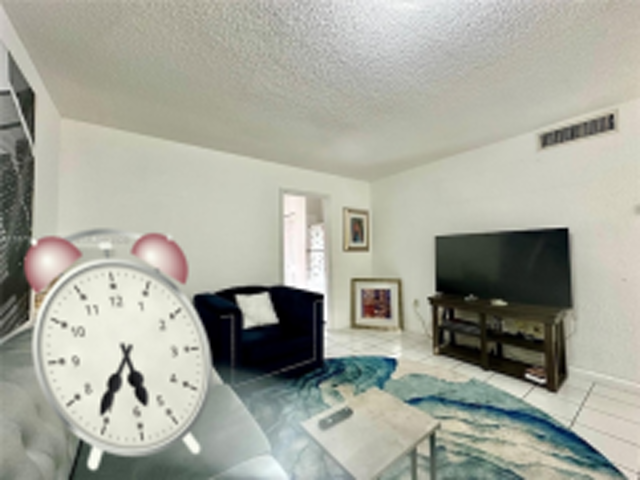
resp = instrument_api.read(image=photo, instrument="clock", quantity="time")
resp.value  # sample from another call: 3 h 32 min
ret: 5 h 36 min
